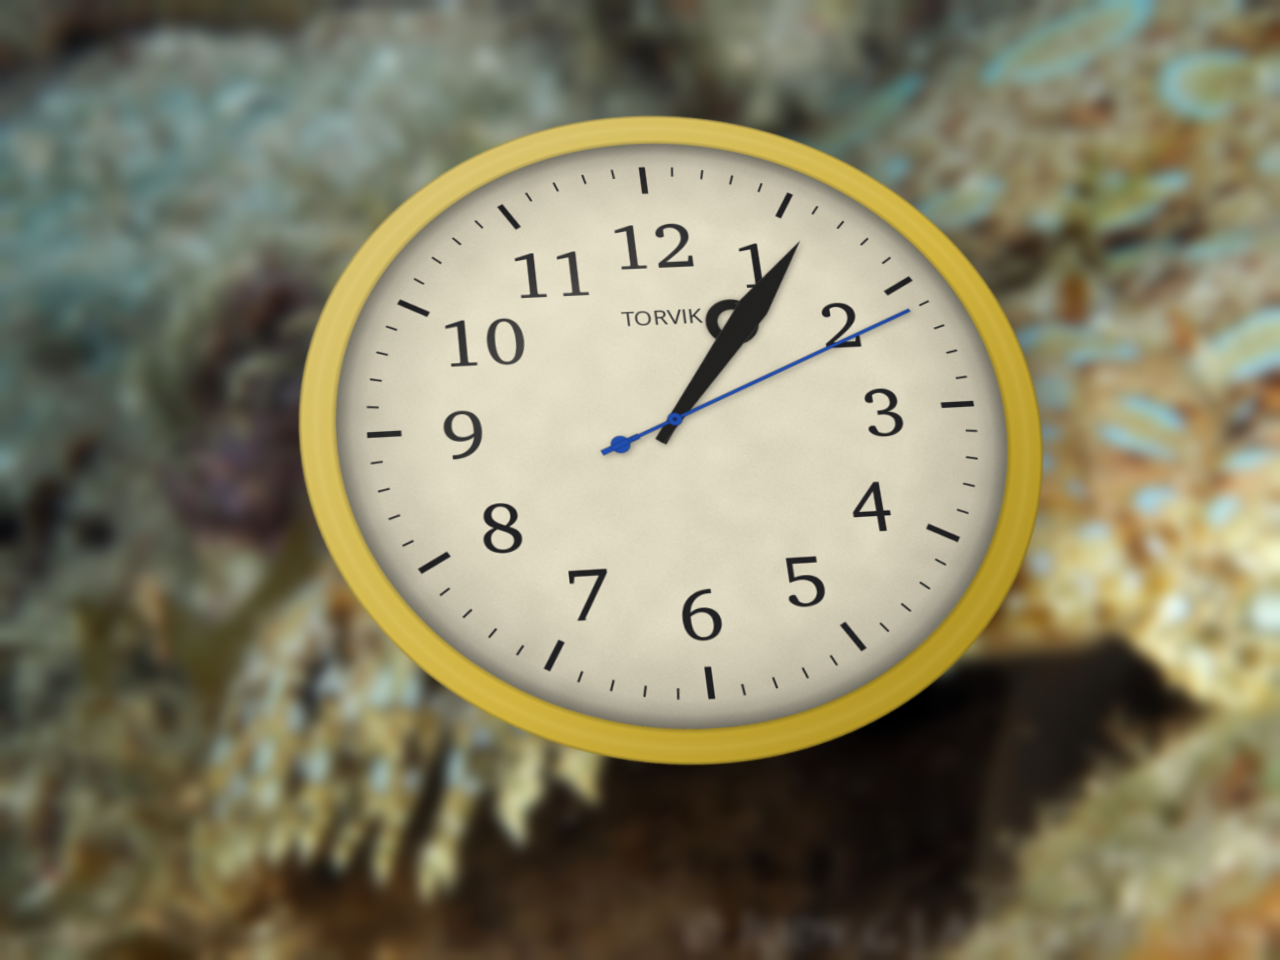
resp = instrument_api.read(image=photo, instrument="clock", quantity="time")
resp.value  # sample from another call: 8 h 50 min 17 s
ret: 1 h 06 min 11 s
